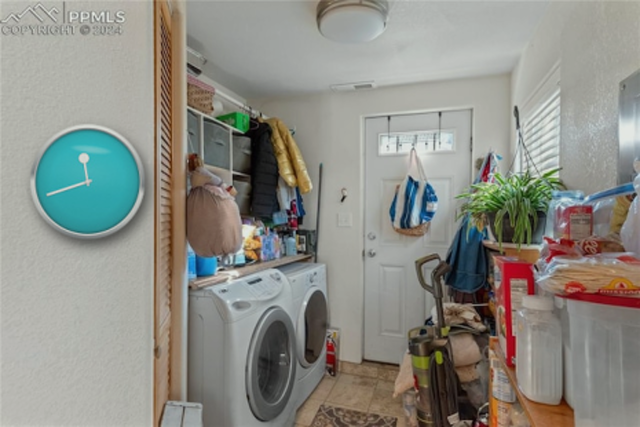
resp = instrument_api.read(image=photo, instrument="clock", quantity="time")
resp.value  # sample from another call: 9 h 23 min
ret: 11 h 42 min
